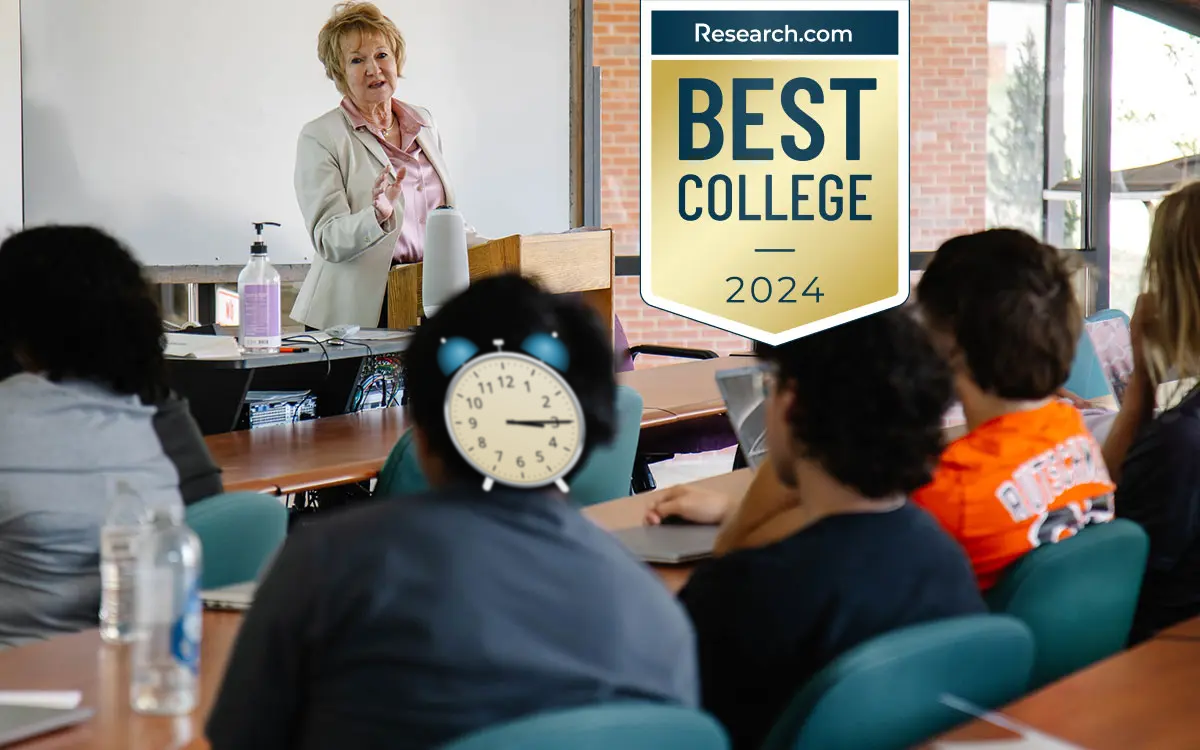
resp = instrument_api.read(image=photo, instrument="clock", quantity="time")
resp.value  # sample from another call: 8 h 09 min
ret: 3 h 15 min
